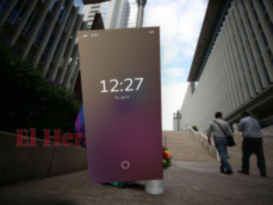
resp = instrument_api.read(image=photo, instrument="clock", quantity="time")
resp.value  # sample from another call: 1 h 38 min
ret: 12 h 27 min
